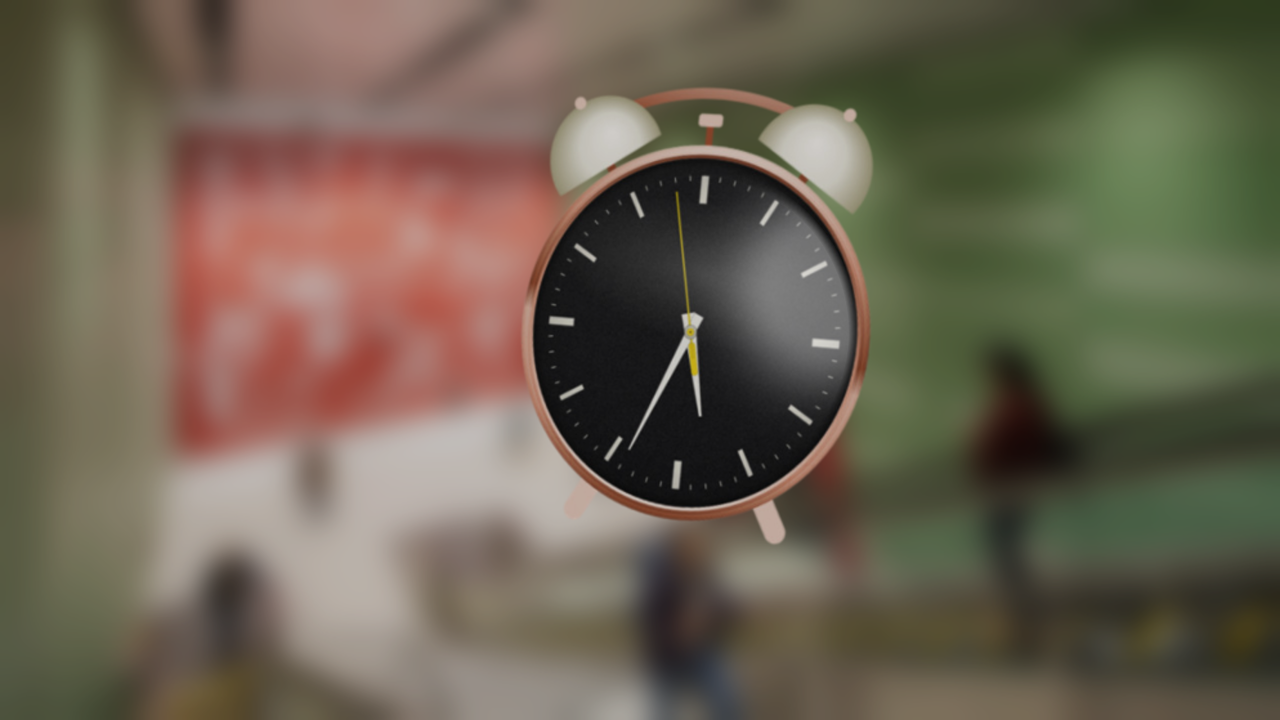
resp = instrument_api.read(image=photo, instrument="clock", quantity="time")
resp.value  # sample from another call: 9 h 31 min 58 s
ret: 5 h 33 min 58 s
